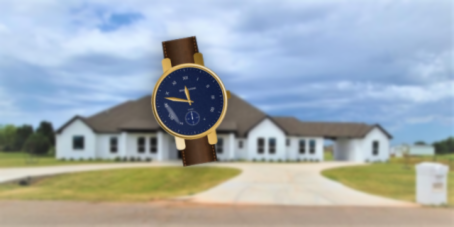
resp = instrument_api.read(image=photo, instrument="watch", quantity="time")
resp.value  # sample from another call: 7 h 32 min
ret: 11 h 48 min
